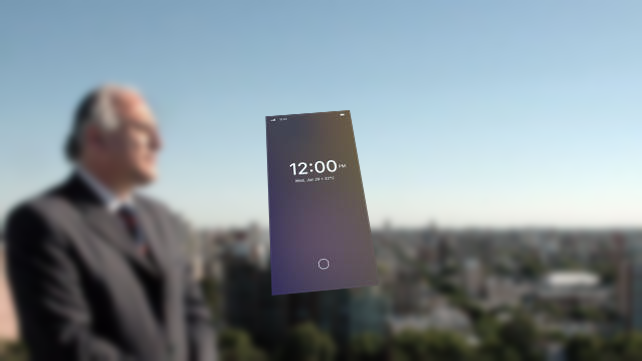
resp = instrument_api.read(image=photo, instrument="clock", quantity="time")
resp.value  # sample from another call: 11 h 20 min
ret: 12 h 00 min
